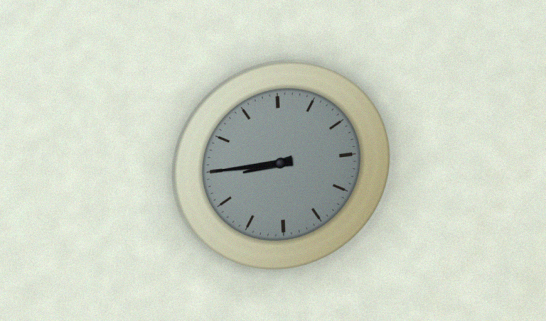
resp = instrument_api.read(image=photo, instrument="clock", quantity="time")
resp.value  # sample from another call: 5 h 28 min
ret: 8 h 45 min
